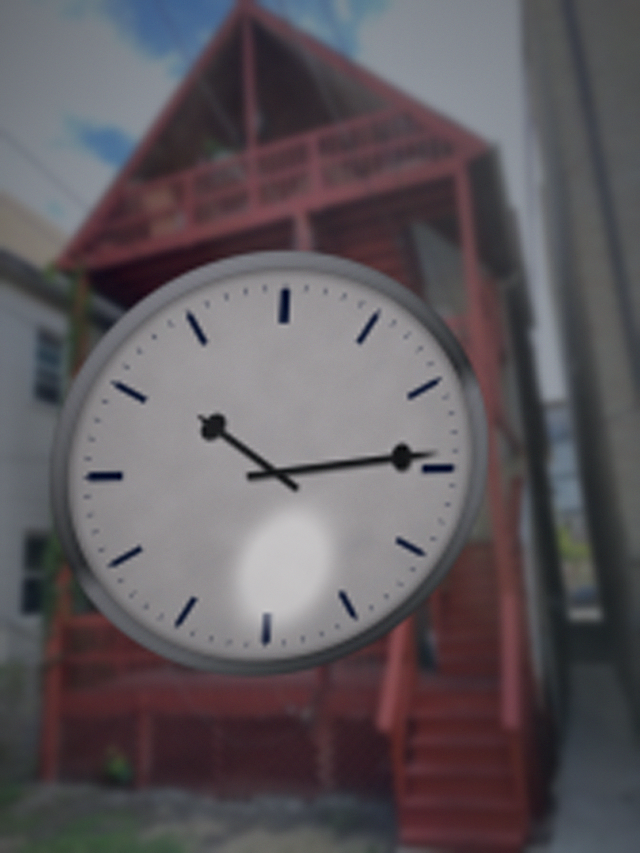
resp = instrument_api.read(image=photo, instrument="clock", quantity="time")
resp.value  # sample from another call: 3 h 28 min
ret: 10 h 14 min
